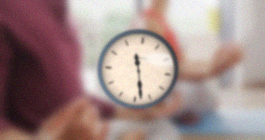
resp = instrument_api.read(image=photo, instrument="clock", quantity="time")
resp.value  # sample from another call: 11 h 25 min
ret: 11 h 28 min
